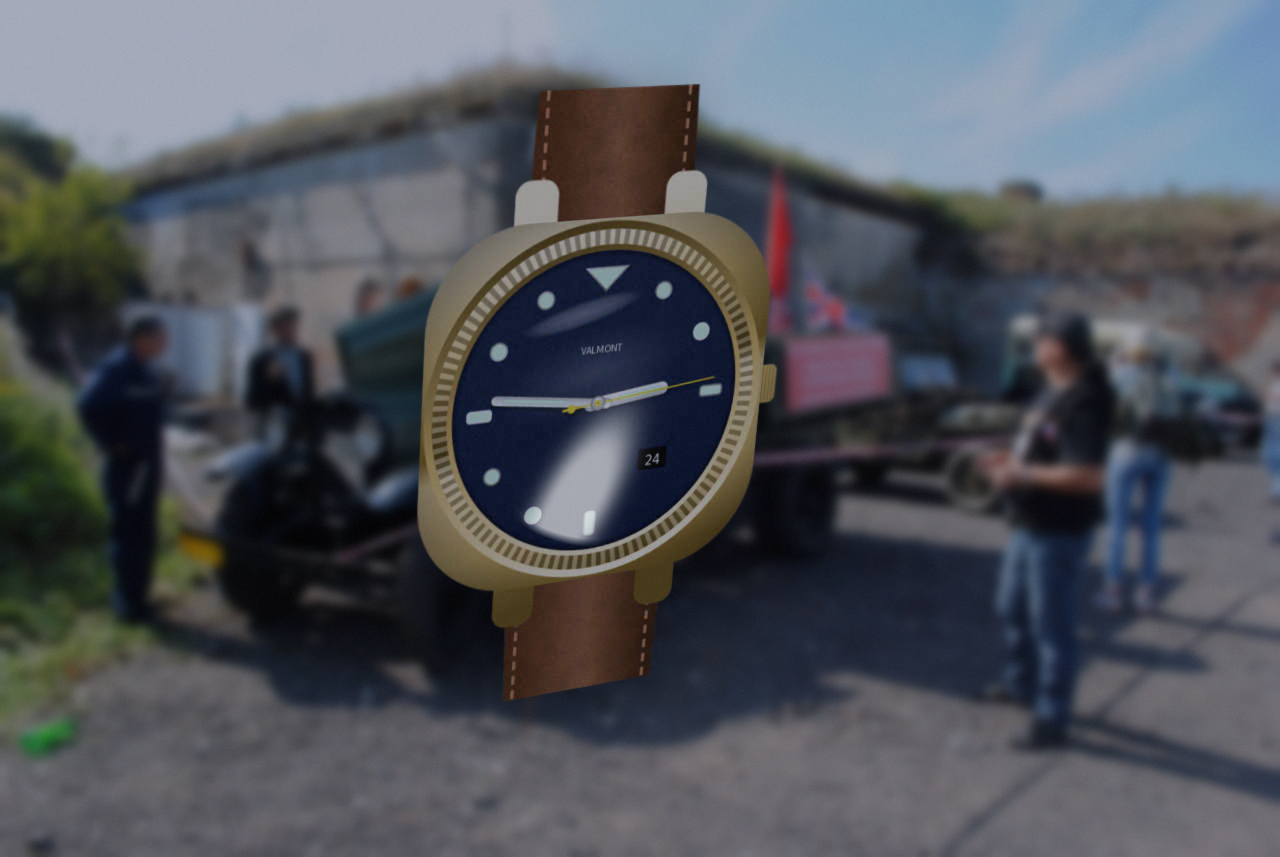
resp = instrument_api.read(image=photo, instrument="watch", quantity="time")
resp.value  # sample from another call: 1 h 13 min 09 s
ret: 2 h 46 min 14 s
